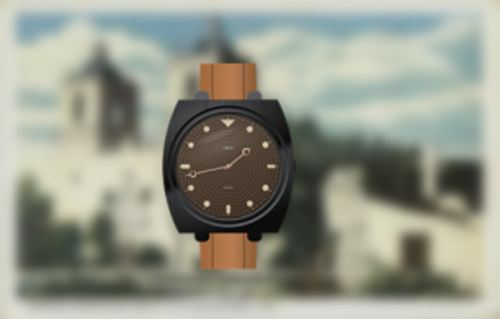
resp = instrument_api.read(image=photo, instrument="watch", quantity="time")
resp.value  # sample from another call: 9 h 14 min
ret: 1 h 43 min
